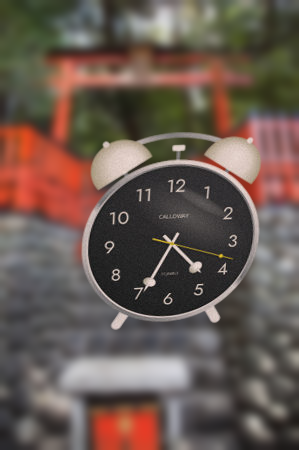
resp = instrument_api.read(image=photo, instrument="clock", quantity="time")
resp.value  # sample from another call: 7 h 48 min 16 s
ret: 4 h 34 min 18 s
